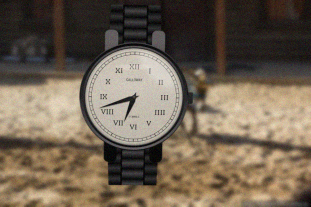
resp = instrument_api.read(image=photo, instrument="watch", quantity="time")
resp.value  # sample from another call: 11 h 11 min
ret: 6 h 42 min
